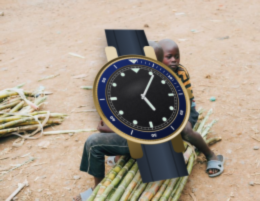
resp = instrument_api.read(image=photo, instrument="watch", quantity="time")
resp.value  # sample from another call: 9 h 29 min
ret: 5 h 06 min
